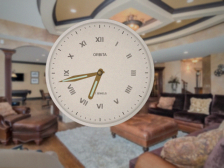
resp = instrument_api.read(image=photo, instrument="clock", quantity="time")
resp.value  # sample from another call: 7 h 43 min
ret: 6 h 43 min
